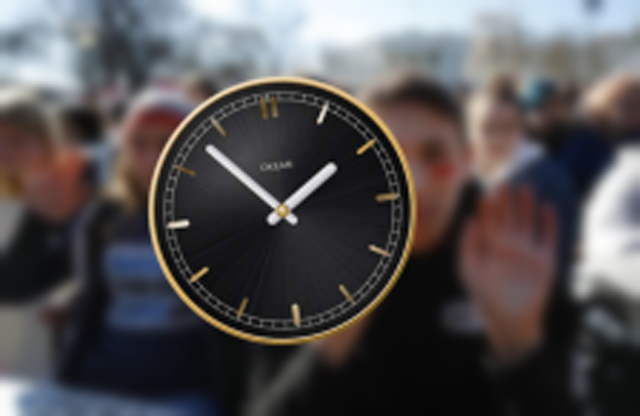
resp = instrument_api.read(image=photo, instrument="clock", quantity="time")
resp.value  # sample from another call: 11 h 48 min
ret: 1 h 53 min
